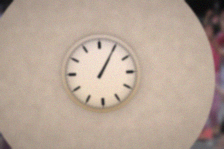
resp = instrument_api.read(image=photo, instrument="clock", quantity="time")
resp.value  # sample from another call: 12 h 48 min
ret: 1 h 05 min
